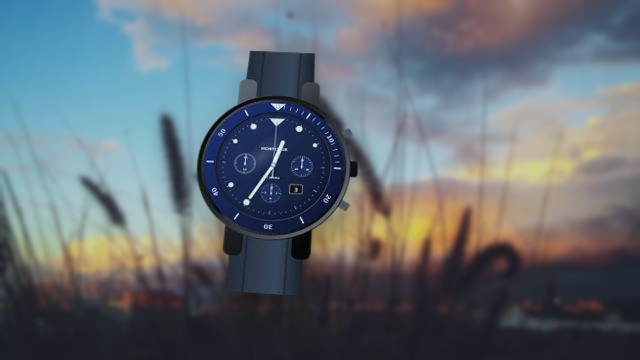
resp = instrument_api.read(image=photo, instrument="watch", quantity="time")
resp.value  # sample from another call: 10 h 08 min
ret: 12 h 35 min
